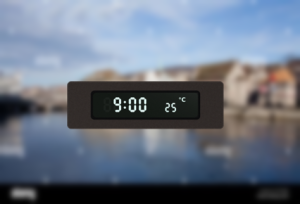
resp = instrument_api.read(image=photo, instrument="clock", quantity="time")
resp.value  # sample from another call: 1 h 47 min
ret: 9 h 00 min
